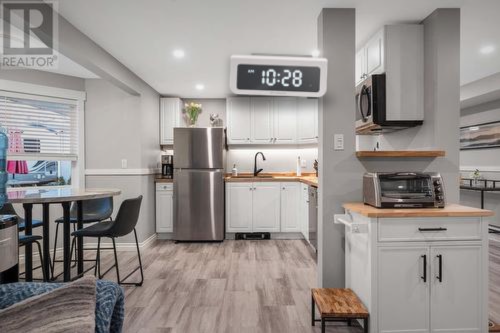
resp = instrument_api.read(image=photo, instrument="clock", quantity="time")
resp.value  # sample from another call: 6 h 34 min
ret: 10 h 28 min
